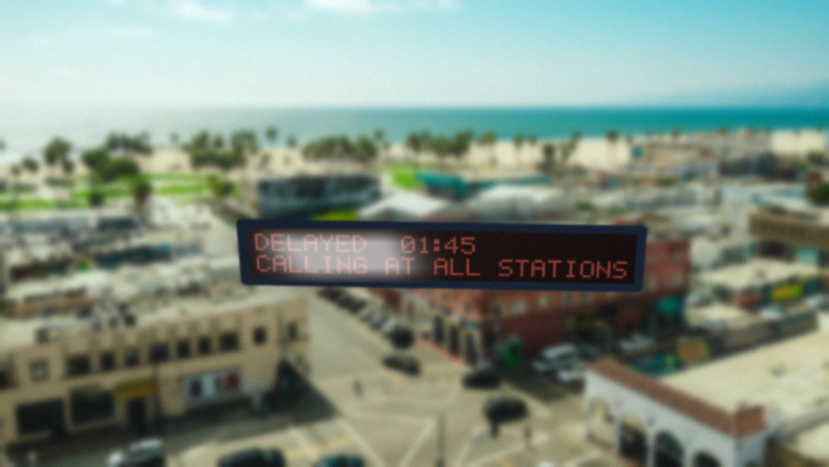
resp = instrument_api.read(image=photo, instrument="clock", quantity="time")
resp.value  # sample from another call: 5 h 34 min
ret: 1 h 45 min
